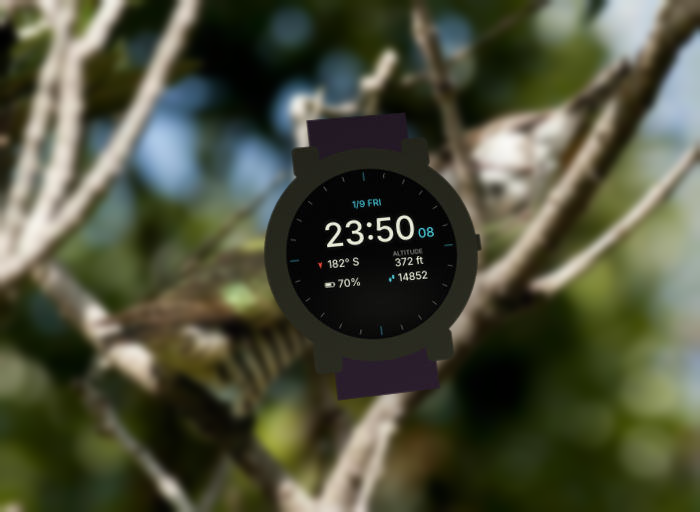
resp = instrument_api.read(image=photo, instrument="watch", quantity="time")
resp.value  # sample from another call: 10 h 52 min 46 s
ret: 23 h 50 min 08 s
